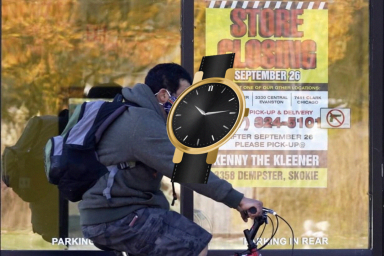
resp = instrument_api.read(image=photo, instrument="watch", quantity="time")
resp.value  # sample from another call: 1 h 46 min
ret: 10 h 14 min
